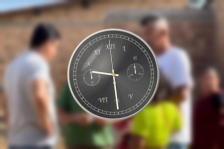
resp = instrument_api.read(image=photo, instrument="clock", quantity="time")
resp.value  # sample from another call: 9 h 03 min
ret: 9 h 30 min
